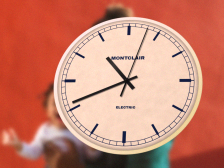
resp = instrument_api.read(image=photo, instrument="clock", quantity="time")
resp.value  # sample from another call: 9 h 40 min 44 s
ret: 10 h 41 min 03 s
